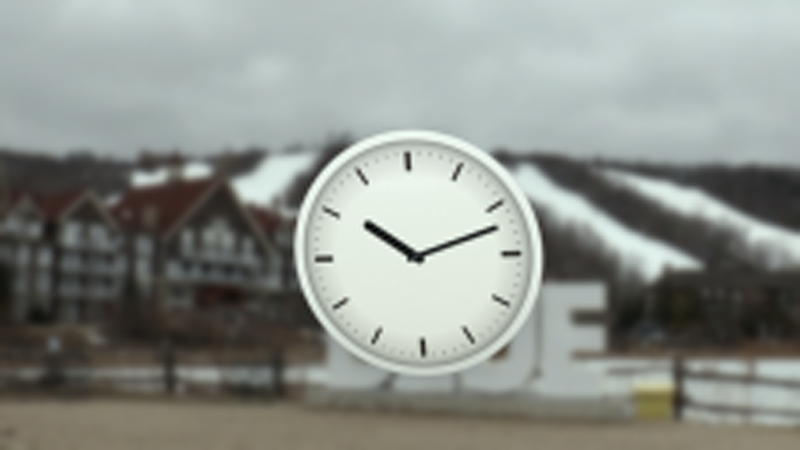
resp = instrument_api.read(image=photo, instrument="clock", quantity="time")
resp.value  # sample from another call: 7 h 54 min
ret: 10 h 12 min
